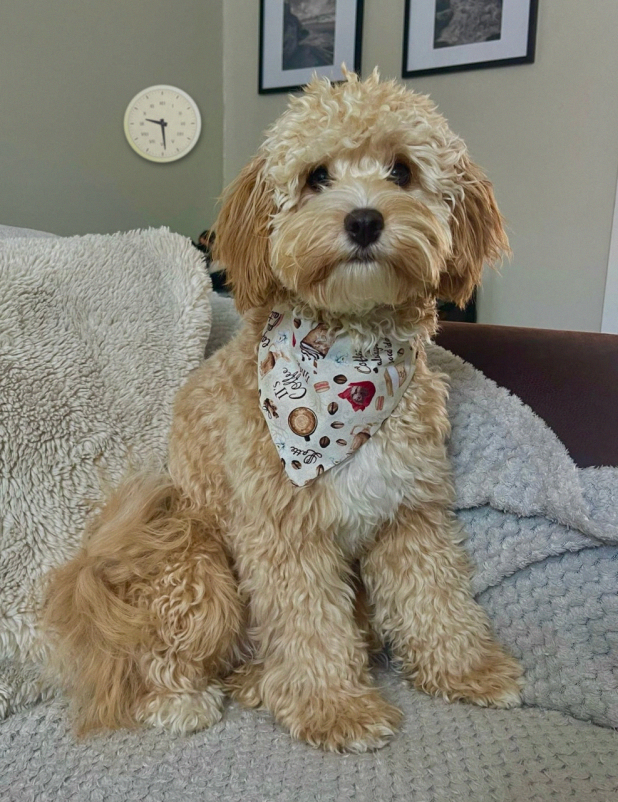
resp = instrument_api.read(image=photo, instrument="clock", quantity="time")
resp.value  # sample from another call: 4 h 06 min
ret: 9 h 29 min
